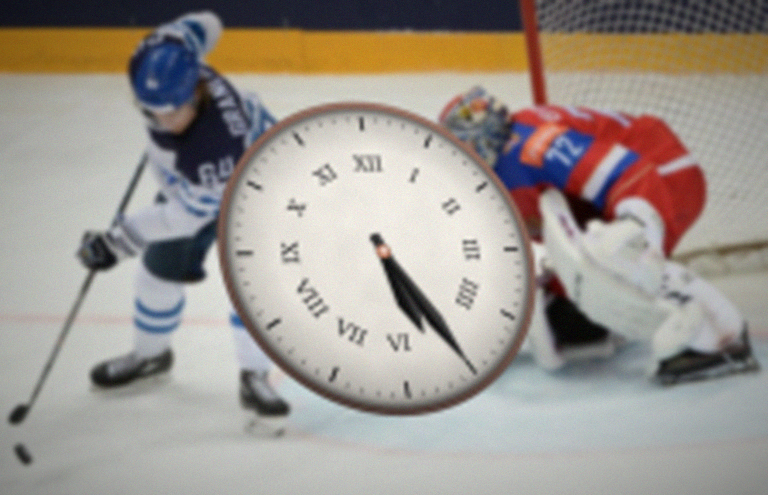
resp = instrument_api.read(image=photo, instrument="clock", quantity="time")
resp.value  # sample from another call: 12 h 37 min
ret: 5 h 25 min
